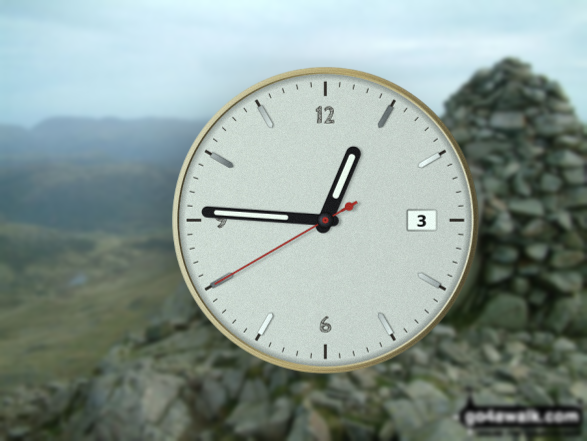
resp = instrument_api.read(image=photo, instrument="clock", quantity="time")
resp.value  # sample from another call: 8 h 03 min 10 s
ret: 12 h 45 min 40 s
